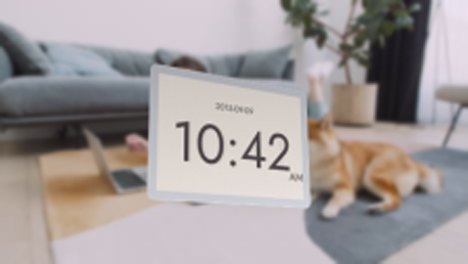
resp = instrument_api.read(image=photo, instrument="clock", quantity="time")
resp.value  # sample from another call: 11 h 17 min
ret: 10 h 42 min
